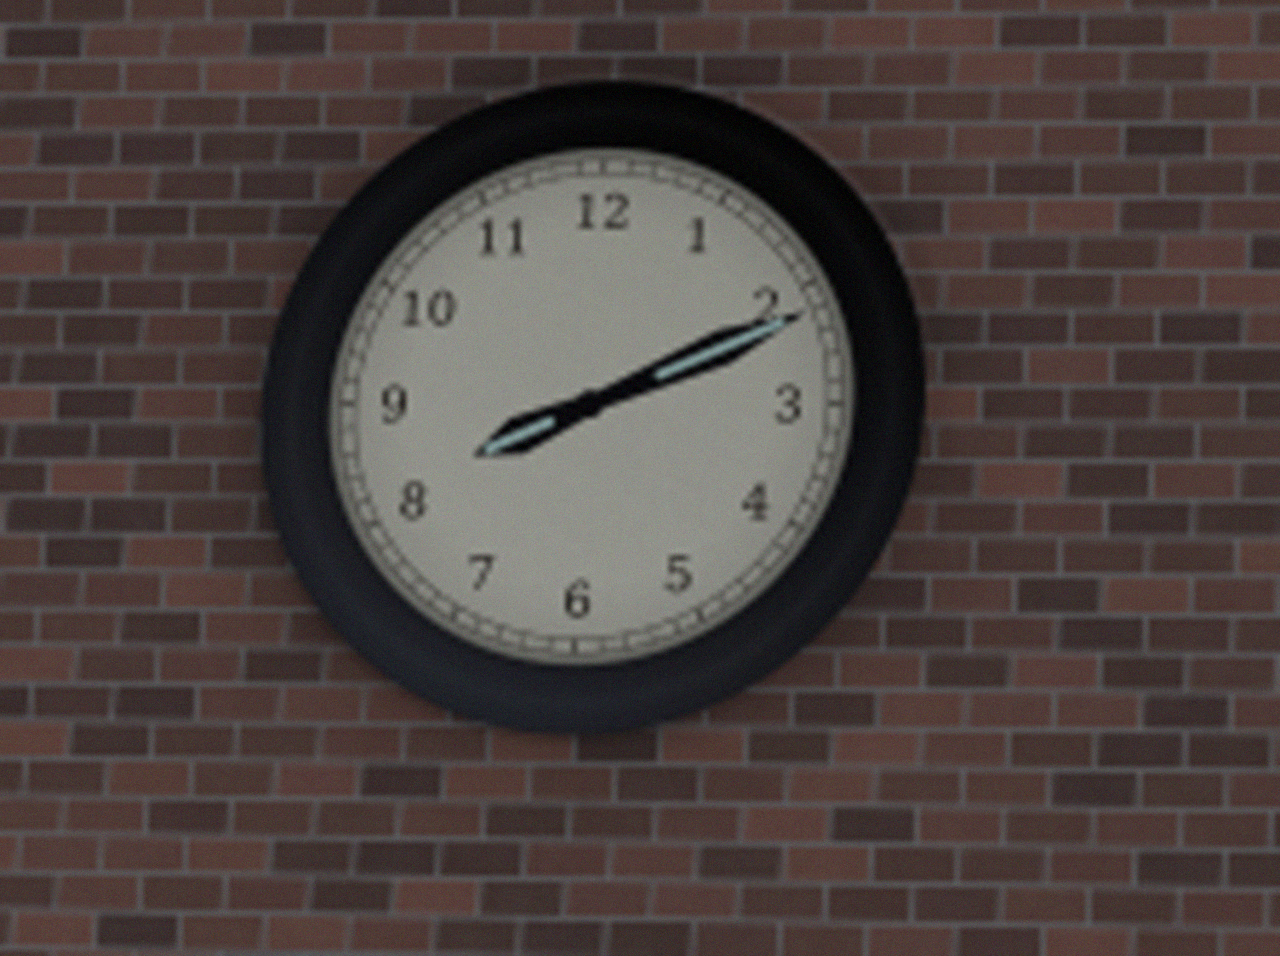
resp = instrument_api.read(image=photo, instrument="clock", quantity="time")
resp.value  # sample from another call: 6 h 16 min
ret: 8 h 11 min
